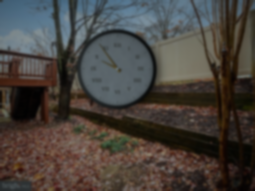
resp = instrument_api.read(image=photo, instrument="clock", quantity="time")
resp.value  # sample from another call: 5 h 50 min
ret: 9 h 54 min
